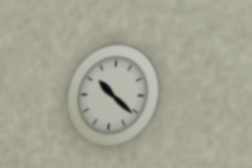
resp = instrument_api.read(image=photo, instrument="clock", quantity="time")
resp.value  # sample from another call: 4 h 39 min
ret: 10 h 21 min
